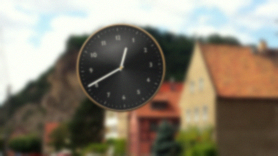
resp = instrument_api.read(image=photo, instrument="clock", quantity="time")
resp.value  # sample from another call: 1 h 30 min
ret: 12 h 41 min
